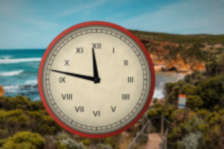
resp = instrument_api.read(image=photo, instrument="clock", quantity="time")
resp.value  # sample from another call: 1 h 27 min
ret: 11 h 47 min
